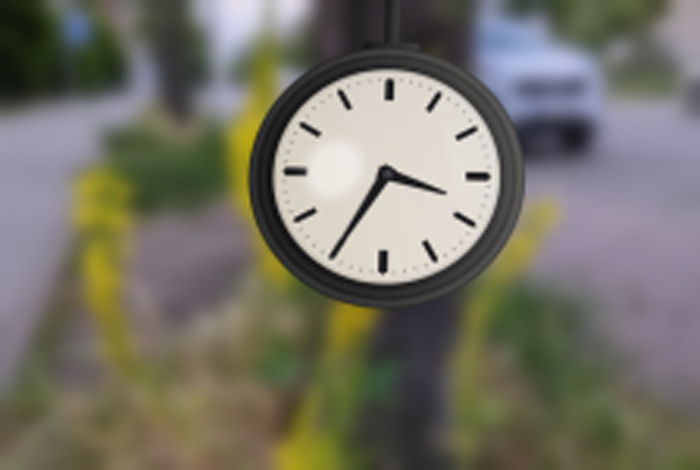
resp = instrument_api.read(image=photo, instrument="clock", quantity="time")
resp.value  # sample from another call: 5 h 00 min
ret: 3 h 35 min
